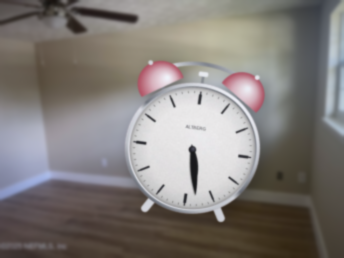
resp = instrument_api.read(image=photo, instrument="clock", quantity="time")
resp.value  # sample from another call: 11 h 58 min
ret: 5 h 28 min
